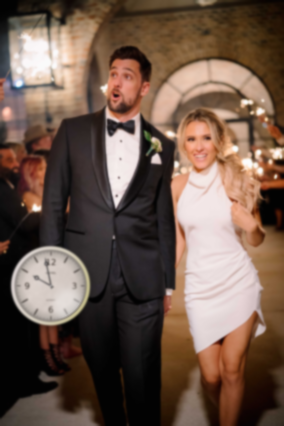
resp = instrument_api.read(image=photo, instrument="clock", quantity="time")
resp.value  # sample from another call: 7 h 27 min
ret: 9 h 58 min
